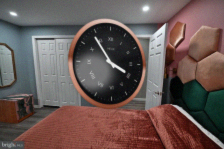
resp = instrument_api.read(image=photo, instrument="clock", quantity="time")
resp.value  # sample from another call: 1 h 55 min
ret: 3 h 54 min
